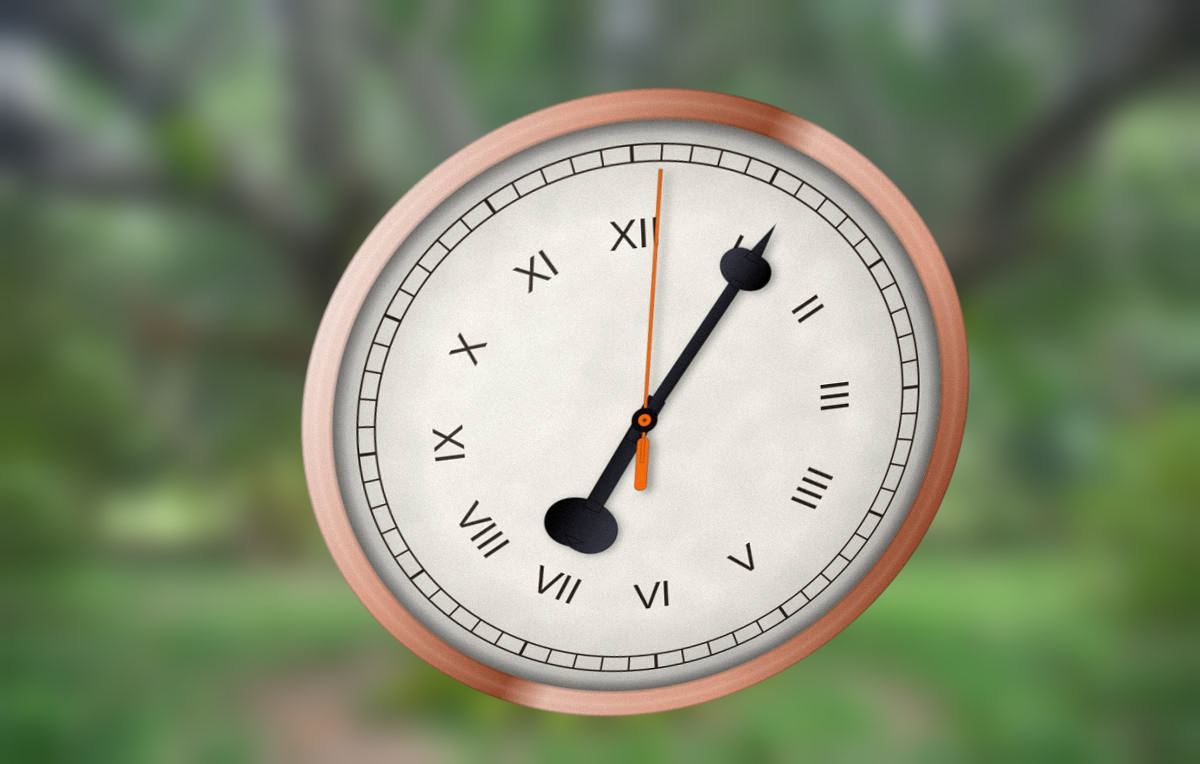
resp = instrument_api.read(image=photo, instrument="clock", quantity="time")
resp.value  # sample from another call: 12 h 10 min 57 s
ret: 7 h 06 min 01 s
